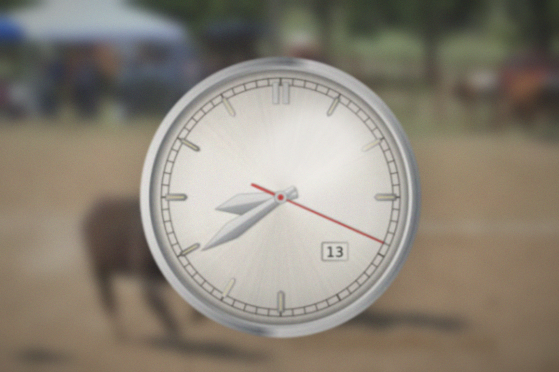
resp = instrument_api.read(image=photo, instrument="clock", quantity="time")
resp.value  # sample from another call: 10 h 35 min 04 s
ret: 8 h 39 min 19 s
